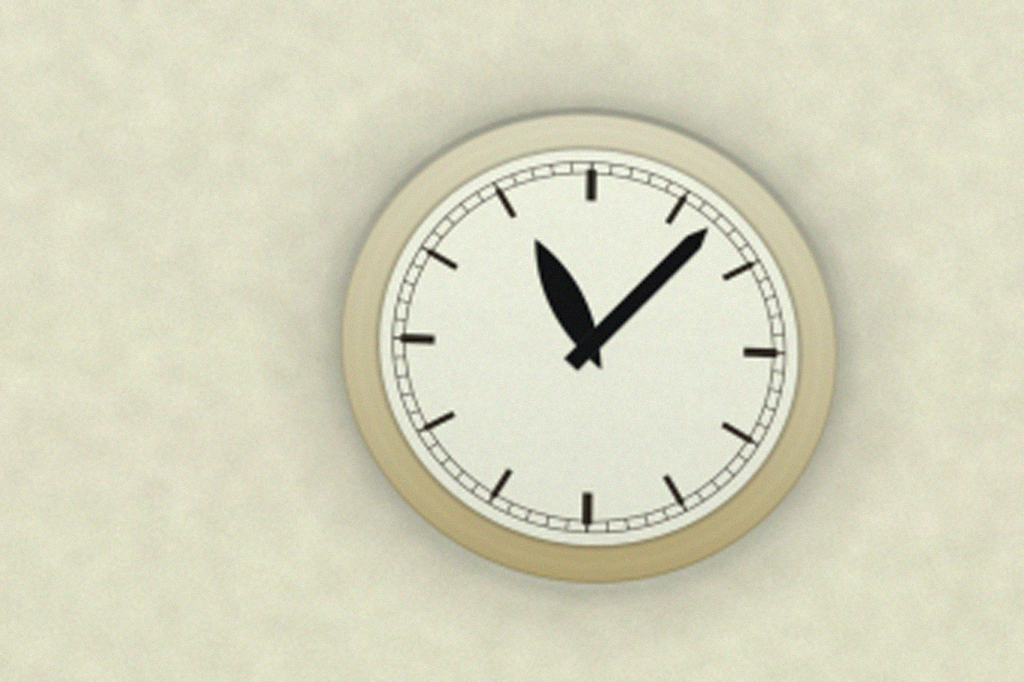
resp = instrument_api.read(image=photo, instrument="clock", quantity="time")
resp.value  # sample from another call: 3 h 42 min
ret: 11 h 07 min
